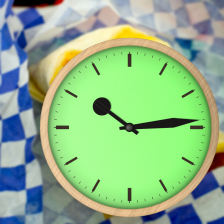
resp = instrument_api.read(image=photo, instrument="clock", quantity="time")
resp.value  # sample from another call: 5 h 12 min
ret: 10 h 14 min
